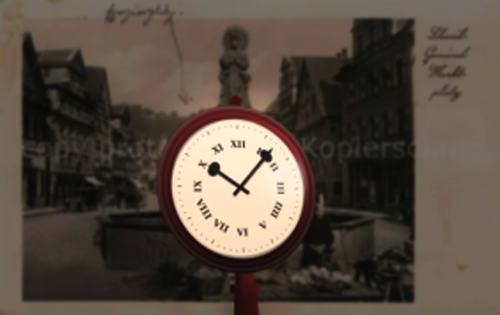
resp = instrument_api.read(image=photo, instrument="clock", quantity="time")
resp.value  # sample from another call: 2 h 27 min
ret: 10 h 07 min
